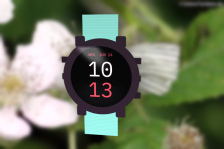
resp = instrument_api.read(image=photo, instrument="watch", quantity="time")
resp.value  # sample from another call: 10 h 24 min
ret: 10 h 13 min
